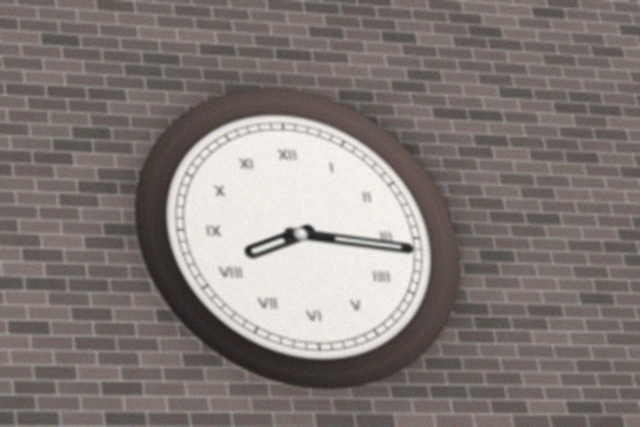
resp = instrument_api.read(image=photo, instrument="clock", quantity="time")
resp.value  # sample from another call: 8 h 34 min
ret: 8 h 16 min
